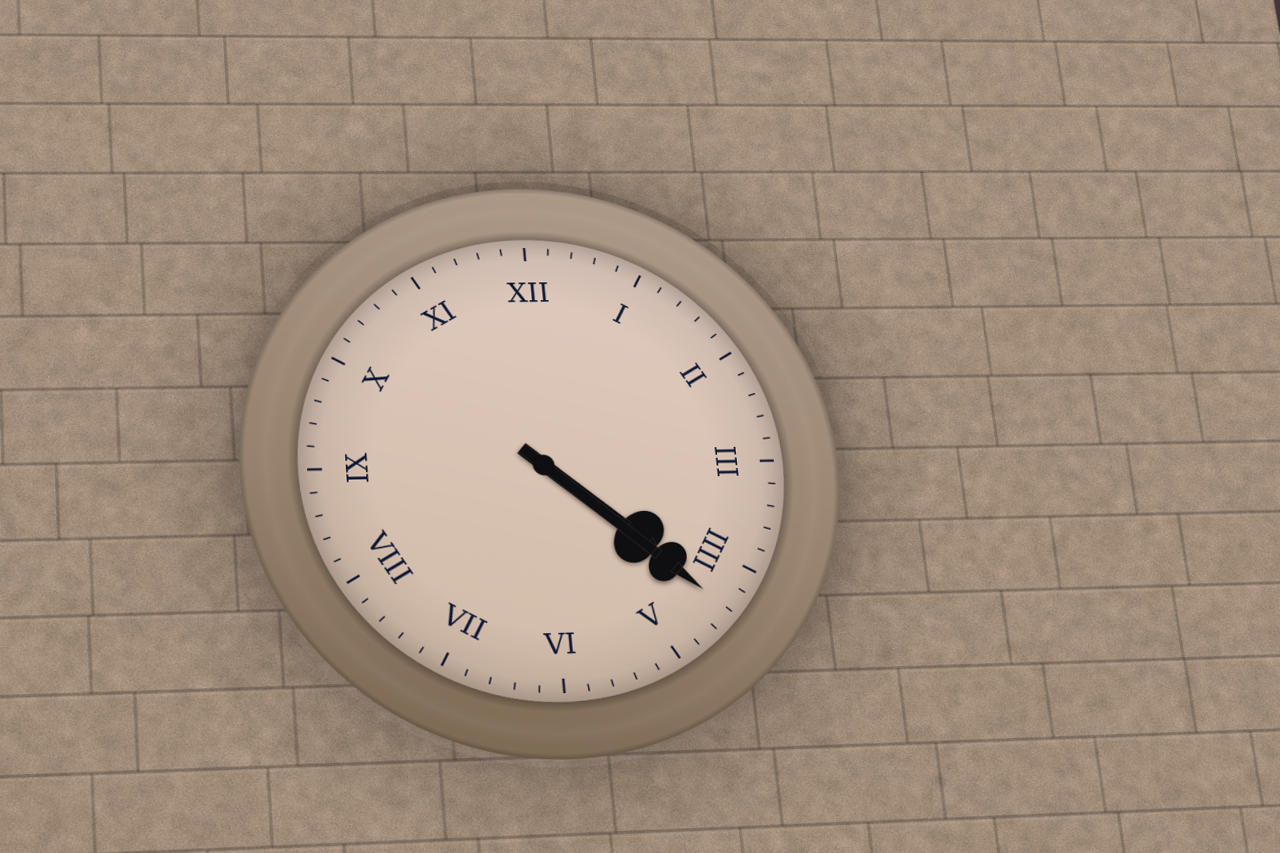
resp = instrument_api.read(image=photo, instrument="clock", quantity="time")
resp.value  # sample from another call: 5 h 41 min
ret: 4 h 22 min
